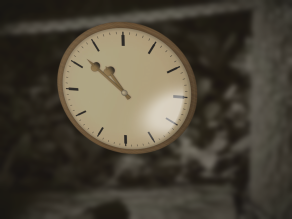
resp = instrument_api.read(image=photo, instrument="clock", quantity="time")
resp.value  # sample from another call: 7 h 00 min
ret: 10 h 52 min
